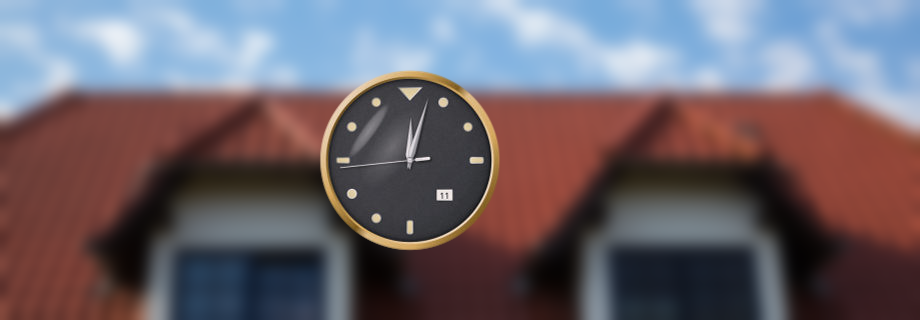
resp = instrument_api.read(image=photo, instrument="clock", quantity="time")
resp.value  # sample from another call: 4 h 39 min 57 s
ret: 12 h 02 min 44 s
